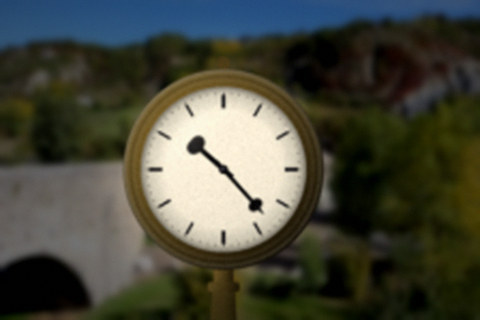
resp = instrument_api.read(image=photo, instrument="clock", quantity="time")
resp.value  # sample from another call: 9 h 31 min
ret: 10 h 23 min
